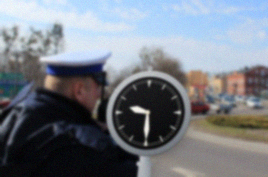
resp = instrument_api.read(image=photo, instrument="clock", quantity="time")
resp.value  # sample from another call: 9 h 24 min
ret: 9 h 30 min
